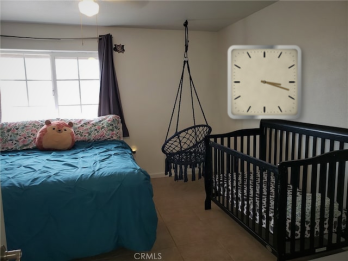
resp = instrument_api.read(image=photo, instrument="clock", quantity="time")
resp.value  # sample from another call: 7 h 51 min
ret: 3 h 18 min
